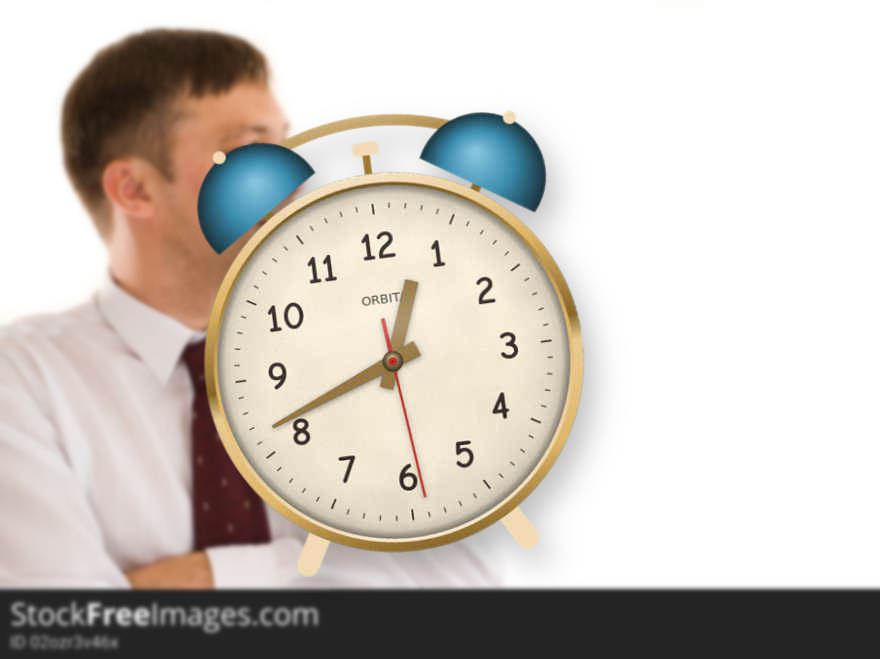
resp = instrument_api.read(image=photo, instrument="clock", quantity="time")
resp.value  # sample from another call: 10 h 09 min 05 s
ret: 12 h 41 min 29 s
